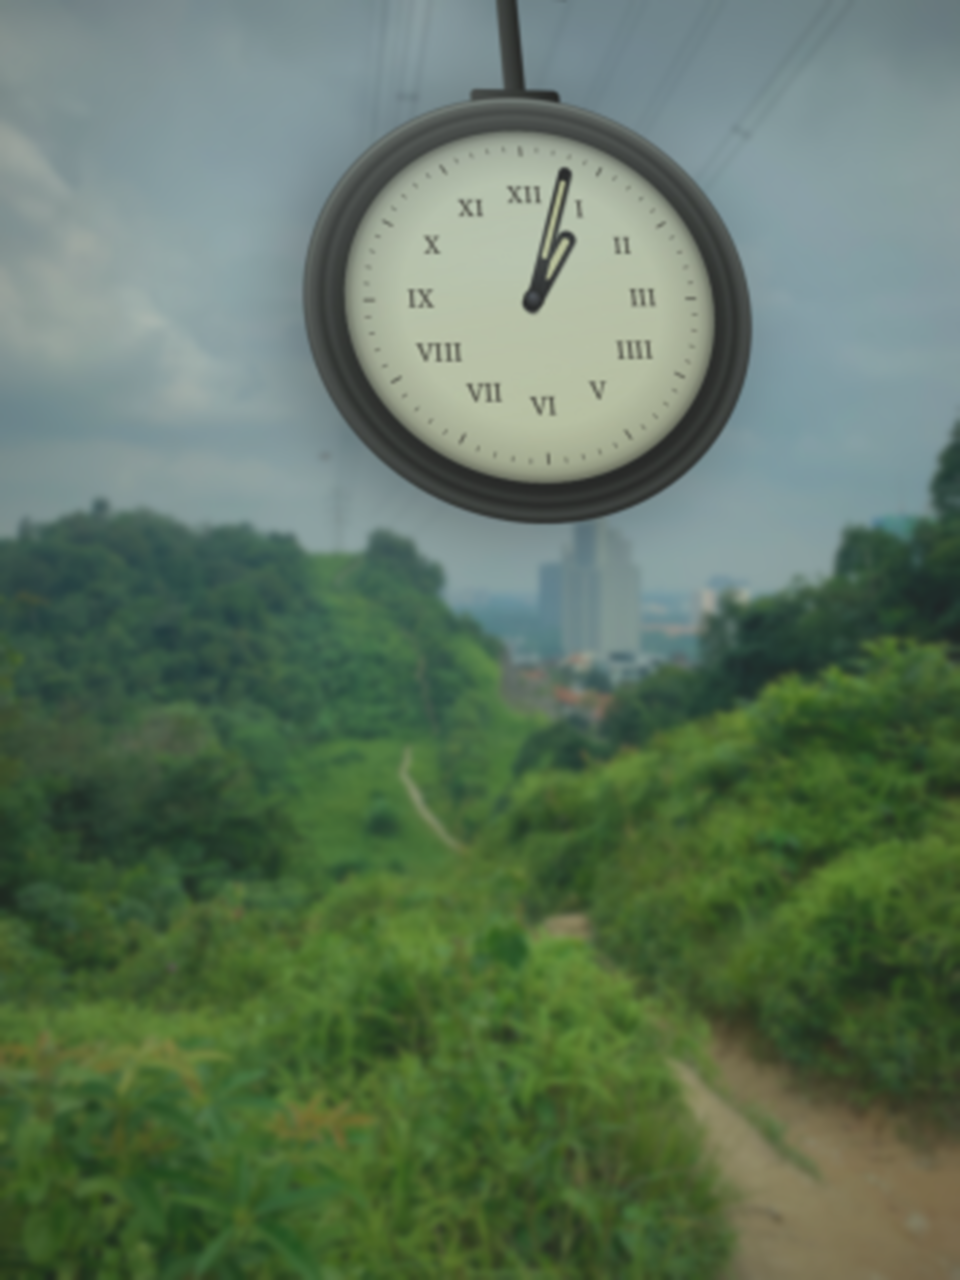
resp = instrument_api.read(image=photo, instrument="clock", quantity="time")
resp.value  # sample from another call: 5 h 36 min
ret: 1 h 03 min
